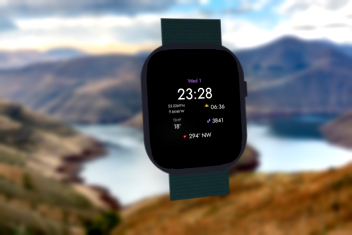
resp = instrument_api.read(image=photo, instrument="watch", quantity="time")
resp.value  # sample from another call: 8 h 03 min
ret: 23 h 28 min
